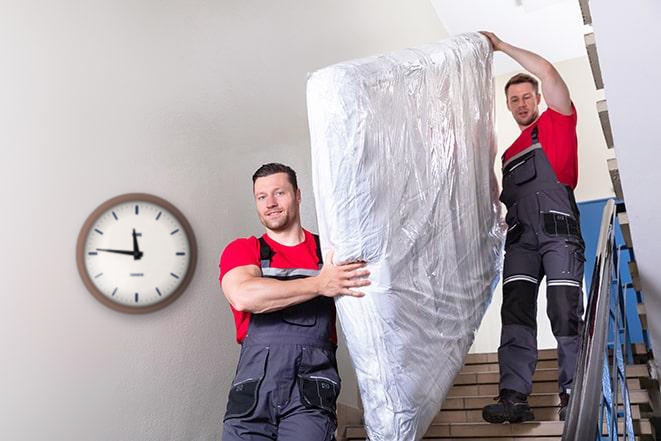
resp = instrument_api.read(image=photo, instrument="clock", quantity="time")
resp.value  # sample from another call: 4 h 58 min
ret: 11 h 46 min
